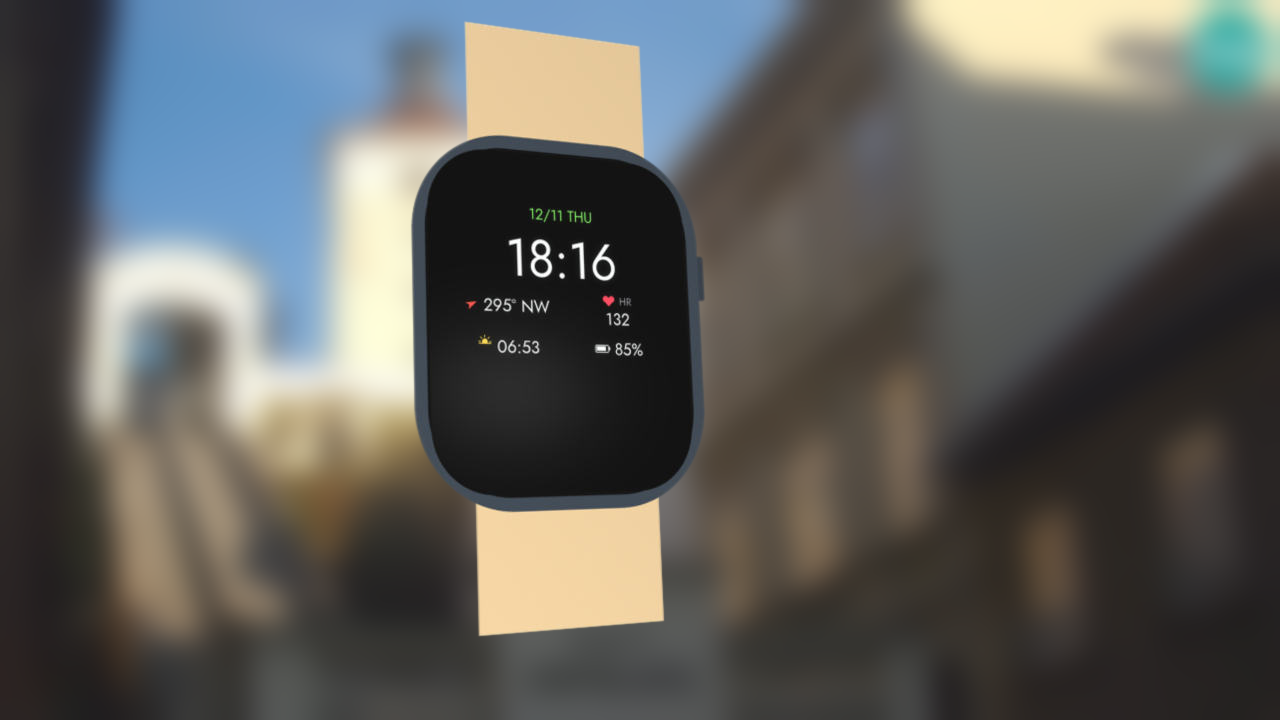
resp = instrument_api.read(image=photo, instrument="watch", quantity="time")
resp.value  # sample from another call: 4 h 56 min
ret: 18 h 16 min
